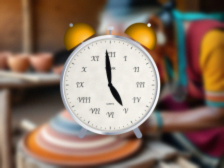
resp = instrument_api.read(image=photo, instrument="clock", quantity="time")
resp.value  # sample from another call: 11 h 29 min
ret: 4 h 59 min
